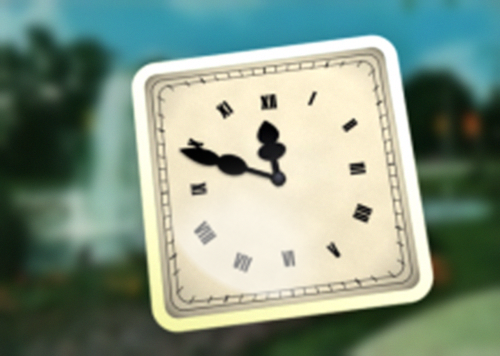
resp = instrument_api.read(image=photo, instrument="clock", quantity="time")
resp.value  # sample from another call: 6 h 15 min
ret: 11 h 49 min
